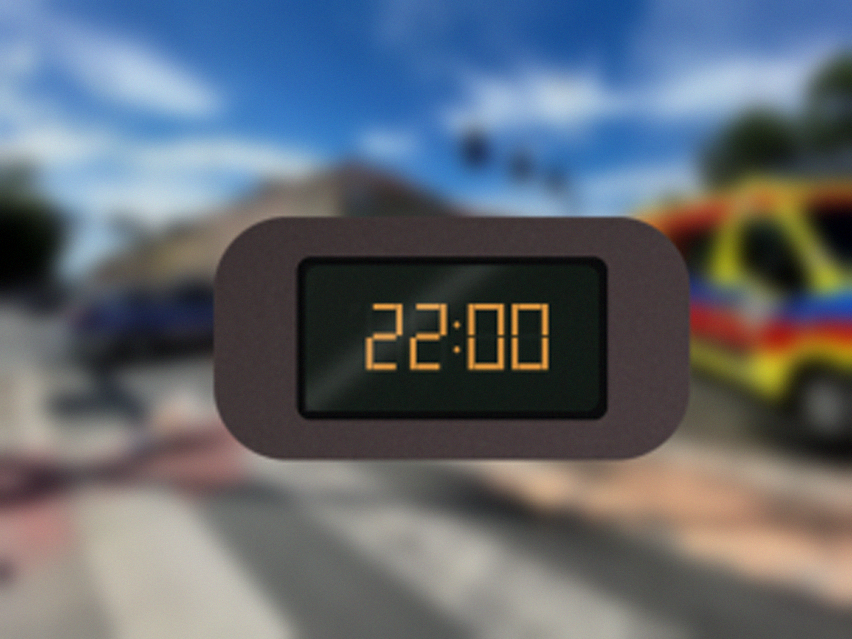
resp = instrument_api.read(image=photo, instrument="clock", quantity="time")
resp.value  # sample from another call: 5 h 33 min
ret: 22 h 00 min
